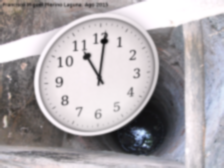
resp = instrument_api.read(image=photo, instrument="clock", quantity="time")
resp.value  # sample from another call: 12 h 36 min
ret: 11 h 01 min
